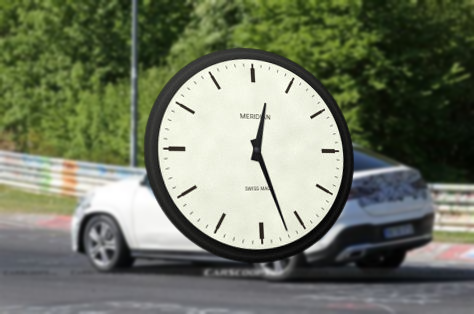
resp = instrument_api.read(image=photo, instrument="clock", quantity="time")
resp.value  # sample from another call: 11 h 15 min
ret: 12 h 27 min
